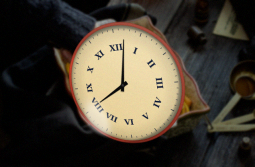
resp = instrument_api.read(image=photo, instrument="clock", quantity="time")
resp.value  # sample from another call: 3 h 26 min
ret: 8 h 02 min
